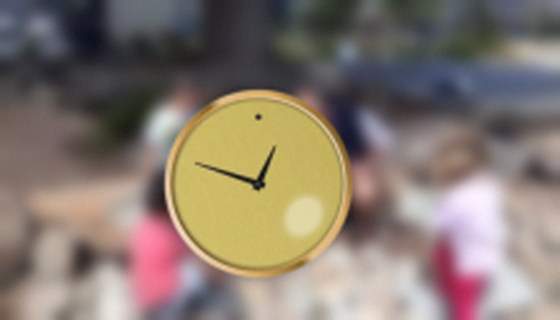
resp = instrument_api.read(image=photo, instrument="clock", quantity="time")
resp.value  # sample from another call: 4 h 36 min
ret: 12 h 48 min
